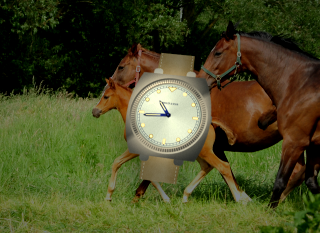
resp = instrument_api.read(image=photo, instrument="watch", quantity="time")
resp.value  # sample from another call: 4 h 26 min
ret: 10 h 44 min
